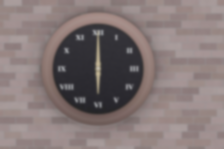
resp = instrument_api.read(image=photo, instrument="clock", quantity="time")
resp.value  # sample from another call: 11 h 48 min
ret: 6 h 00 min
